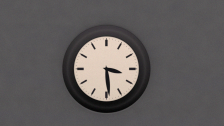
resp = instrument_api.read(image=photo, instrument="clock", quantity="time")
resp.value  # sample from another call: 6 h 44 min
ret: 3 h 29 min
